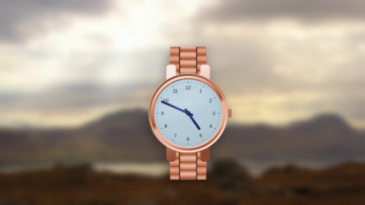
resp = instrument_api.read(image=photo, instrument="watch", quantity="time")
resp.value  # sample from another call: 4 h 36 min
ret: 4 h 49 min
